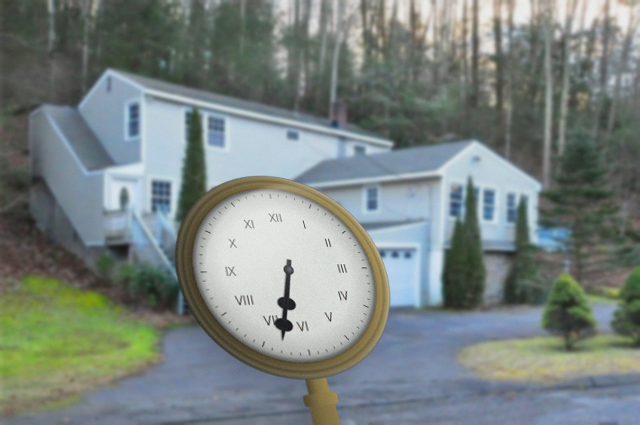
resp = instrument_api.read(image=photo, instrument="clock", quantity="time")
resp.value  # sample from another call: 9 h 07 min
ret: 6 h 33 min
